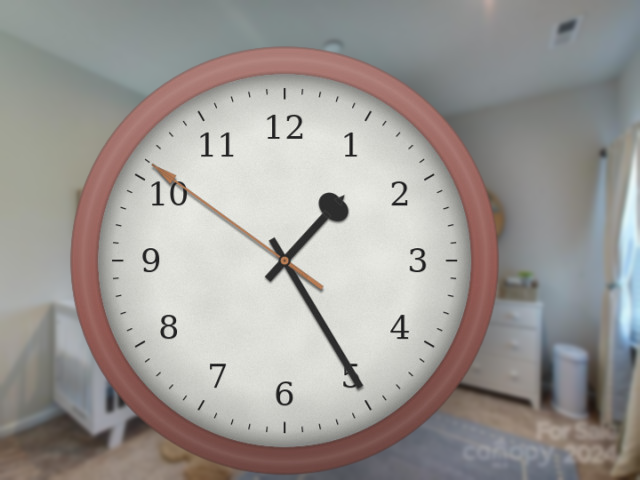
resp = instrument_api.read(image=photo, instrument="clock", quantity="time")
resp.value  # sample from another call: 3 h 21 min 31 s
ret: 1 h 24 min 51 s
